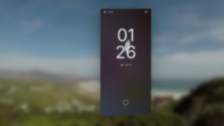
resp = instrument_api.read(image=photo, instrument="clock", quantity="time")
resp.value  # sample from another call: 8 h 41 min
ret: 1 h 26 min
